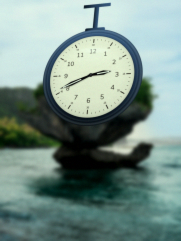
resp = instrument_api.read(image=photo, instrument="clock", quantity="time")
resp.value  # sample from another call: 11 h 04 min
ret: 2 h 41 min
